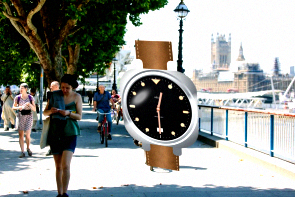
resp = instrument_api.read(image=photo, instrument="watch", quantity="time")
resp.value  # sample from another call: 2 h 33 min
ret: 12 h 30 min
